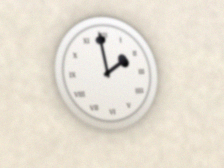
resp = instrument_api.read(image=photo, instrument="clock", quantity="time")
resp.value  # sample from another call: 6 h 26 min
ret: 1 h 59 min
